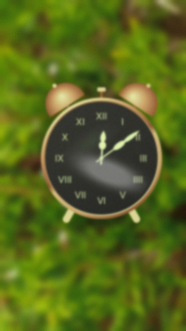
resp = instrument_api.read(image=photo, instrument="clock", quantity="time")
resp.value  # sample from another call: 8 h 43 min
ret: 12 h 09 min
